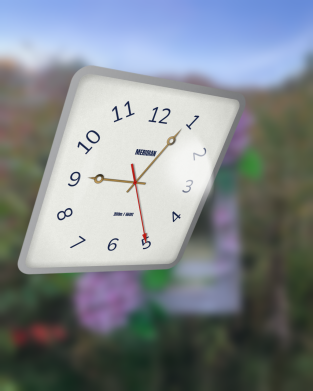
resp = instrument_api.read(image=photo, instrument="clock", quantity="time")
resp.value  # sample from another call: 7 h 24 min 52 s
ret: 9 h 04 min 25 s
